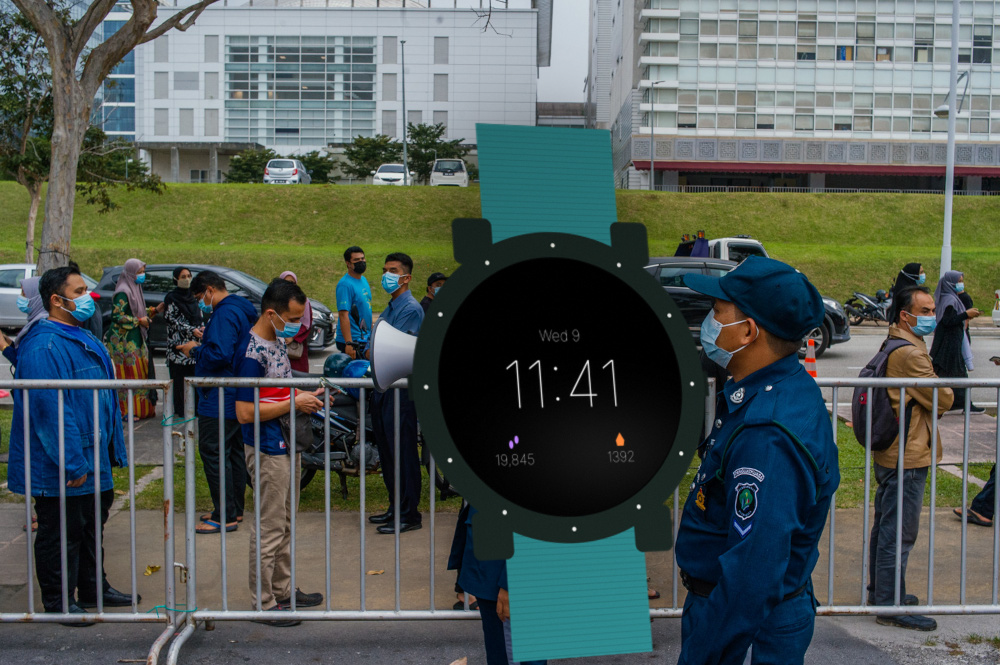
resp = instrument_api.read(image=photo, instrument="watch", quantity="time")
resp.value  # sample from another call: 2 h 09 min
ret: 11 h 41 min
